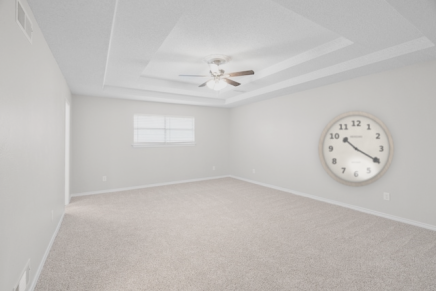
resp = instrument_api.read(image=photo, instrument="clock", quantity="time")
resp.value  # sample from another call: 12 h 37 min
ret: 10 h 20 min
